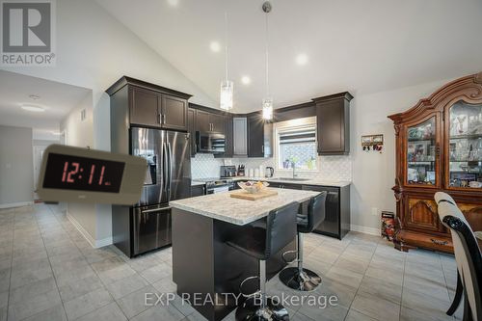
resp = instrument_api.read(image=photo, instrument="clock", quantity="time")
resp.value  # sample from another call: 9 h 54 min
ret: 12 h 11 min
